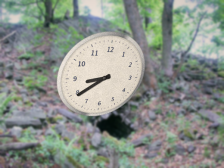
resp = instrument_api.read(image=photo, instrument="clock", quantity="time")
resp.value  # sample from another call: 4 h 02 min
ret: 8 h 39 min
